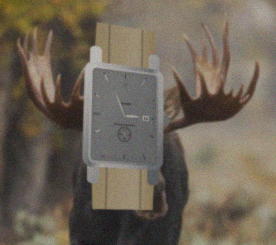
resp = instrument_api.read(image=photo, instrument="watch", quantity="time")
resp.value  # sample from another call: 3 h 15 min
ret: 2 h 56 min
